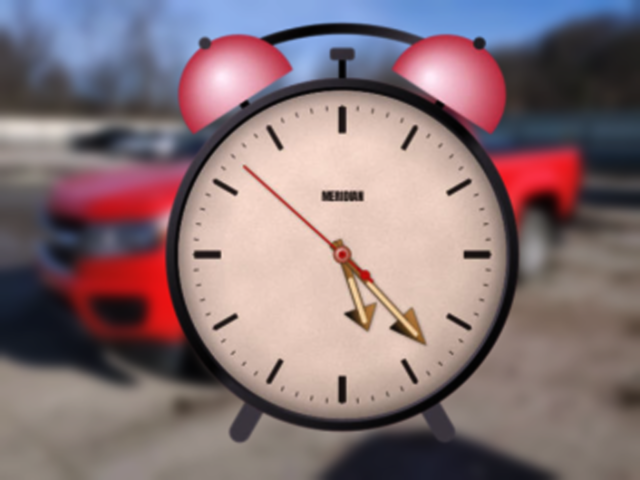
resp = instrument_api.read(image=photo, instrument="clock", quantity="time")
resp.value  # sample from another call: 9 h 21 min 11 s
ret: 5 h 22 min 52 s
